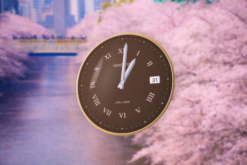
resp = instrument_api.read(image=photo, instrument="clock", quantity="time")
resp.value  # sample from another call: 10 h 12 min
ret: 1 h 01 min
